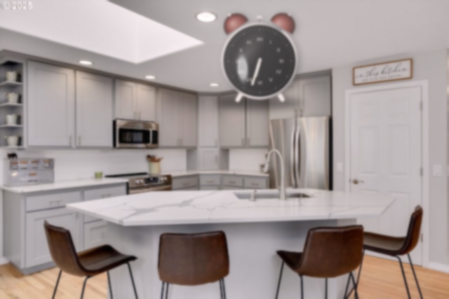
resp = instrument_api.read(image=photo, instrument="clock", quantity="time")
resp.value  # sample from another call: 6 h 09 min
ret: 6 h 33 min
